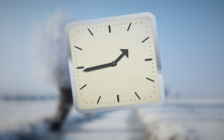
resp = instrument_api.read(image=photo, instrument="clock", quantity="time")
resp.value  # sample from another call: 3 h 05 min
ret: 1 h 44 min
